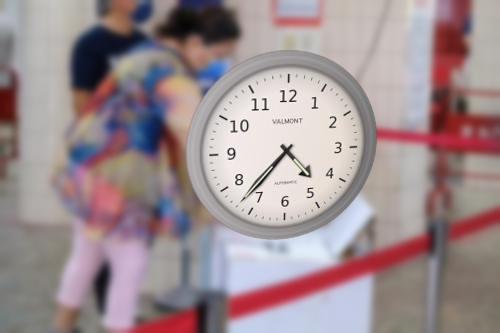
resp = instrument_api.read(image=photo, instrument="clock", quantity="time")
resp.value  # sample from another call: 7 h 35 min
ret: 4 h 37 min
